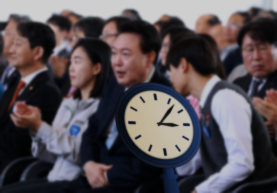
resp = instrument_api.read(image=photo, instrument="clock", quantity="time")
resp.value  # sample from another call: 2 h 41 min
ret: 3 h 07 min
